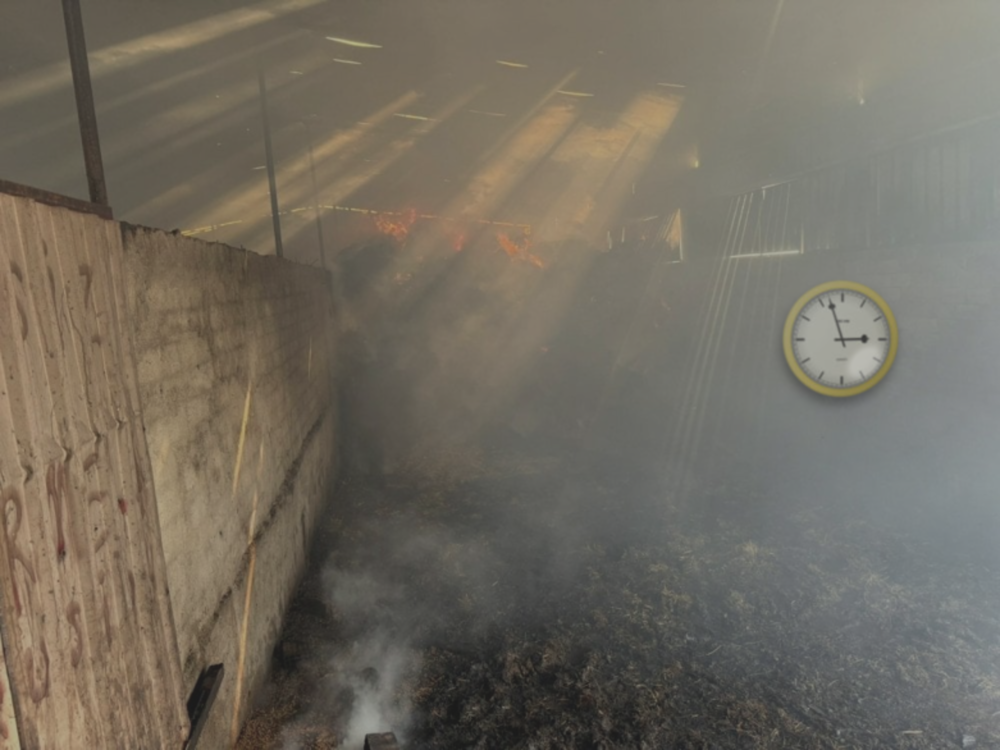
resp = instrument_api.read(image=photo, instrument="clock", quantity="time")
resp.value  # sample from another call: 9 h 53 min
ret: 2 h 57 min
